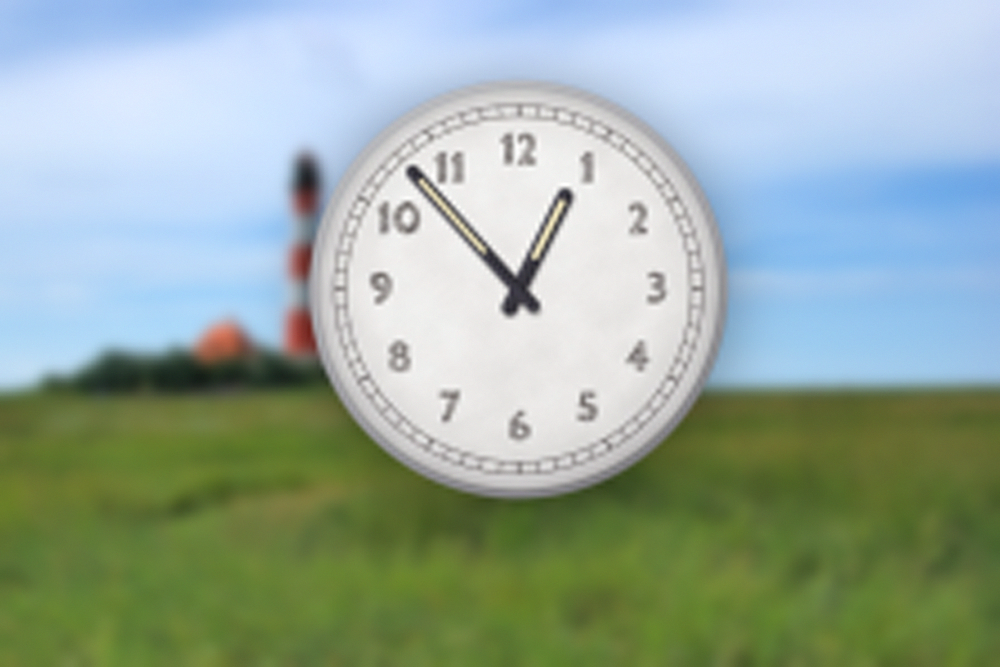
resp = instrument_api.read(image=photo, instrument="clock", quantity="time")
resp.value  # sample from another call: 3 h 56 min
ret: 12 h 53 min
